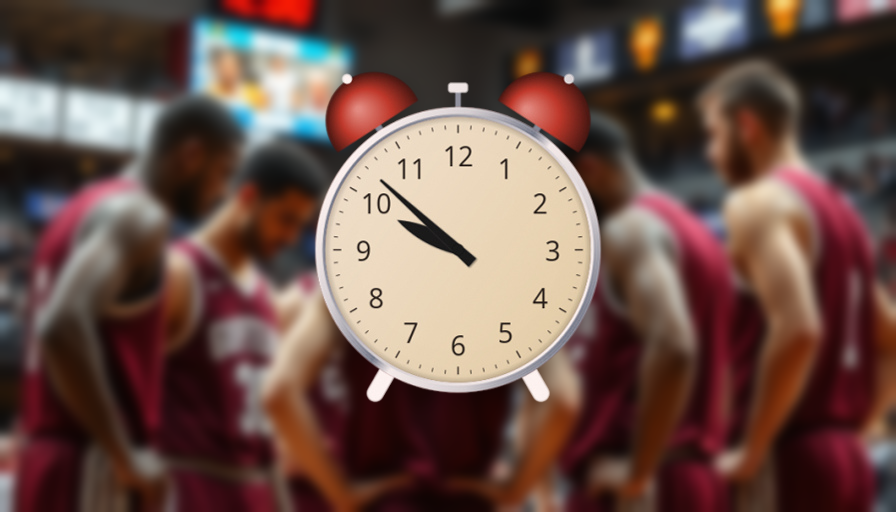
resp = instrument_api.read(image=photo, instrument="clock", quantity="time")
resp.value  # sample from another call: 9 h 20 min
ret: 9 h 52 min
